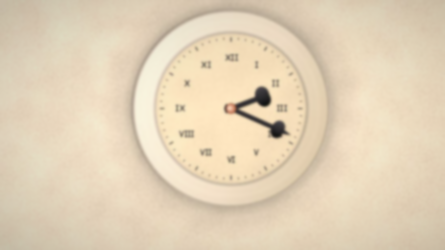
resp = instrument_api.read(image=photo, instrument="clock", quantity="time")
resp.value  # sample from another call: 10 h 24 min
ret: 2 h 19 min
